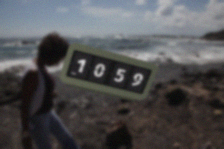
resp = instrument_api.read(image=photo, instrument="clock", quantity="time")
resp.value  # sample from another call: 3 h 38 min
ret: 10 h 59 min
